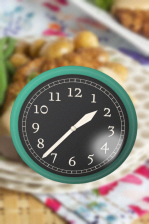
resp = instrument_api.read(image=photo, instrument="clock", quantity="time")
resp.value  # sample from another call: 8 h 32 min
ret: 1 h 37 min
